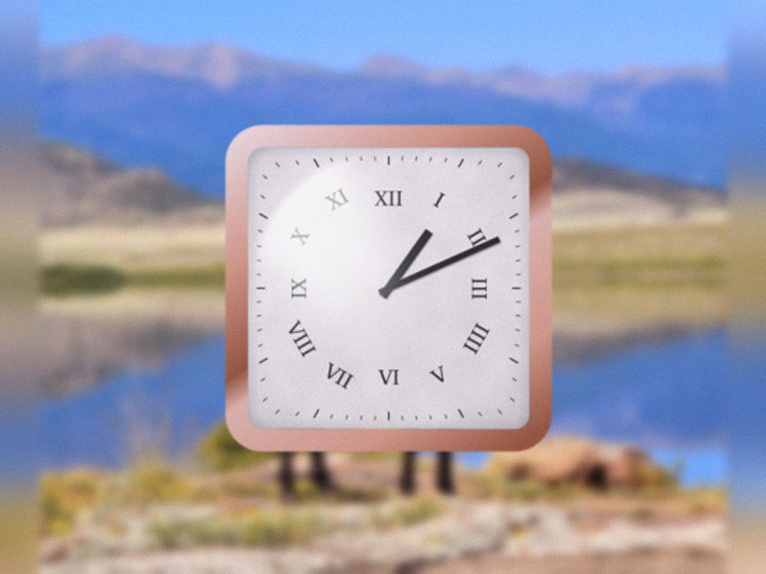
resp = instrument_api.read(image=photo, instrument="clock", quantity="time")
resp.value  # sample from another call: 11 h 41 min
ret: 1 h 11 min
